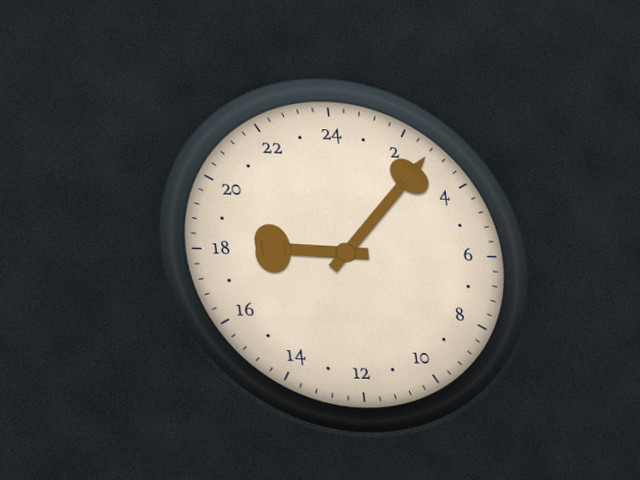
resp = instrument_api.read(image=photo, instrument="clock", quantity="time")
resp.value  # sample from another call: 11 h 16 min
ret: 18 h 07 min
